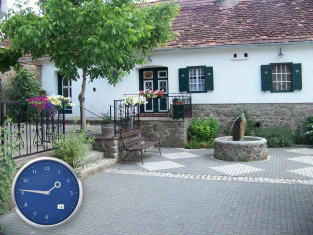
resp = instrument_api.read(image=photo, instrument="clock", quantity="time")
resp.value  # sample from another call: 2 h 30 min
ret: 1 h 46 min
